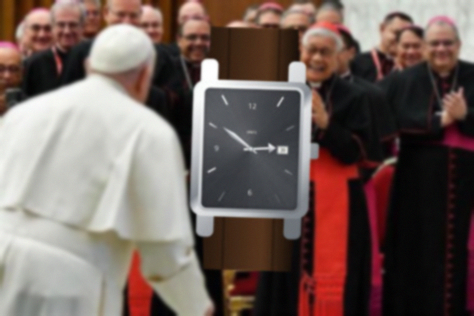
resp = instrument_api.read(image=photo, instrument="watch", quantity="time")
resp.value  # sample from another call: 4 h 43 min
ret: 2 h 51 min
